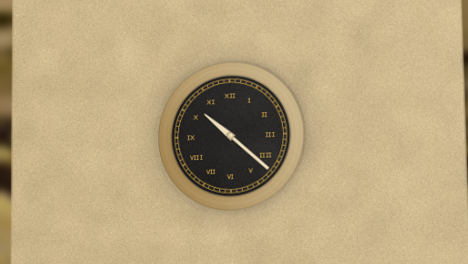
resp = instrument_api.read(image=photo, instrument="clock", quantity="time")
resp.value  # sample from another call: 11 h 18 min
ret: 10 h 22 min
